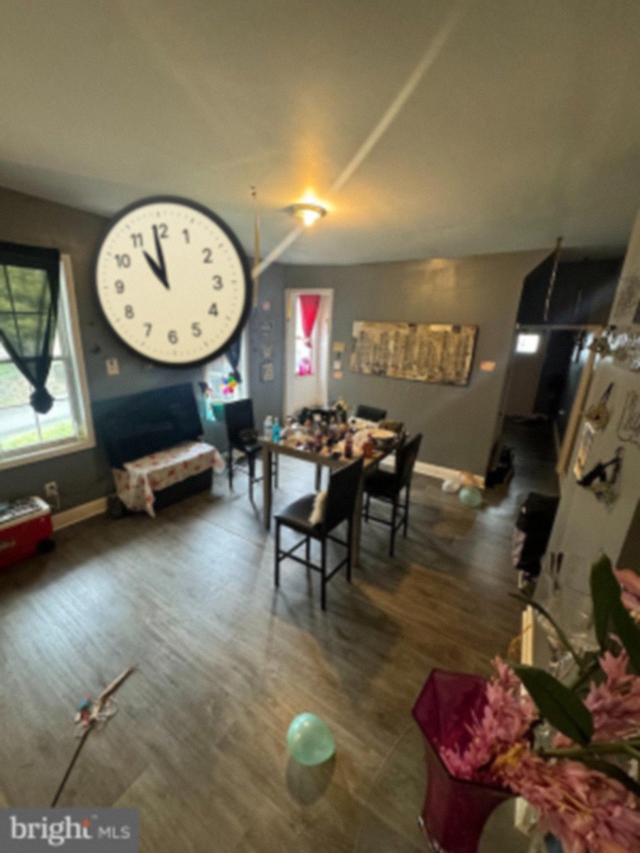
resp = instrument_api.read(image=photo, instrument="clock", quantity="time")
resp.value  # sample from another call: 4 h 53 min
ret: 10 h 59 min
